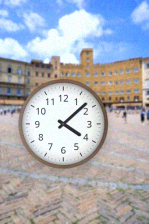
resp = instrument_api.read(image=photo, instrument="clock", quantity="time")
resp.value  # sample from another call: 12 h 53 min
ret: 4 h 08 min
